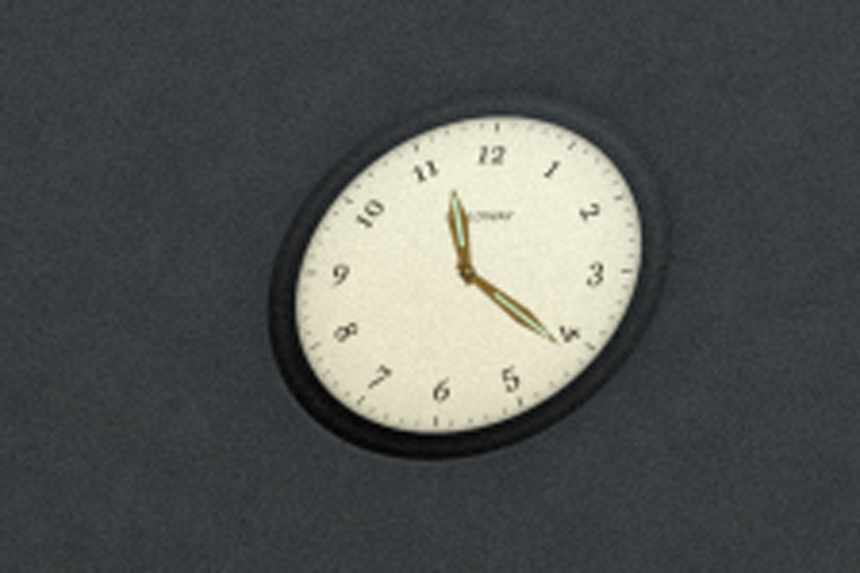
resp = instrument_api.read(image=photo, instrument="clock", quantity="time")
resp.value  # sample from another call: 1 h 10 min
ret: 11 h 21 min
